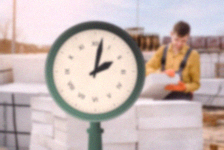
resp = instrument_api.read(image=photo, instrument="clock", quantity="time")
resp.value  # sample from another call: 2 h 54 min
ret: 2 h 02 min
